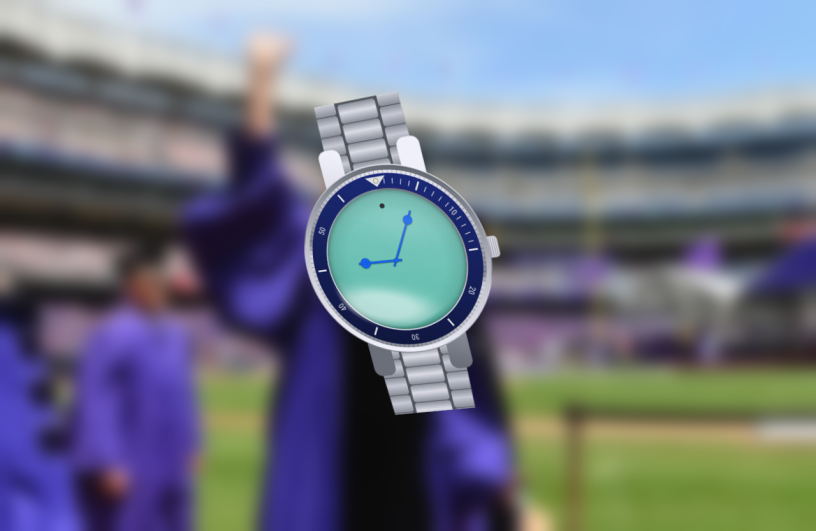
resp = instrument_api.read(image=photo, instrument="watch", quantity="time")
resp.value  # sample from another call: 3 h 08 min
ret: 9 h 05 min
